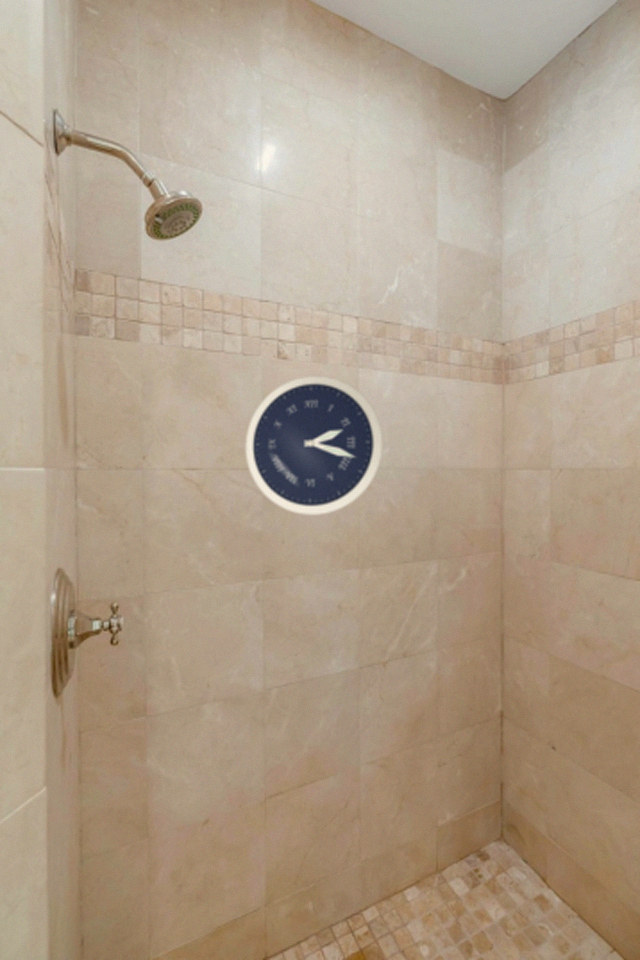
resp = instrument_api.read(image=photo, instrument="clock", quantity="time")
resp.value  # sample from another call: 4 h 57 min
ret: 2 h 18 min
